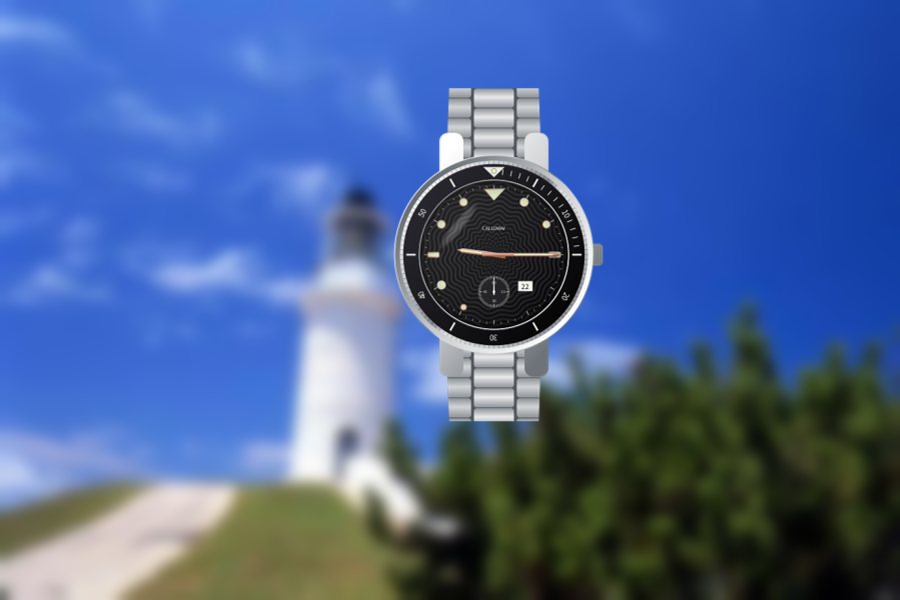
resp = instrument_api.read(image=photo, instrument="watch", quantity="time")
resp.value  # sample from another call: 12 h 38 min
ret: 9 h 15 min
